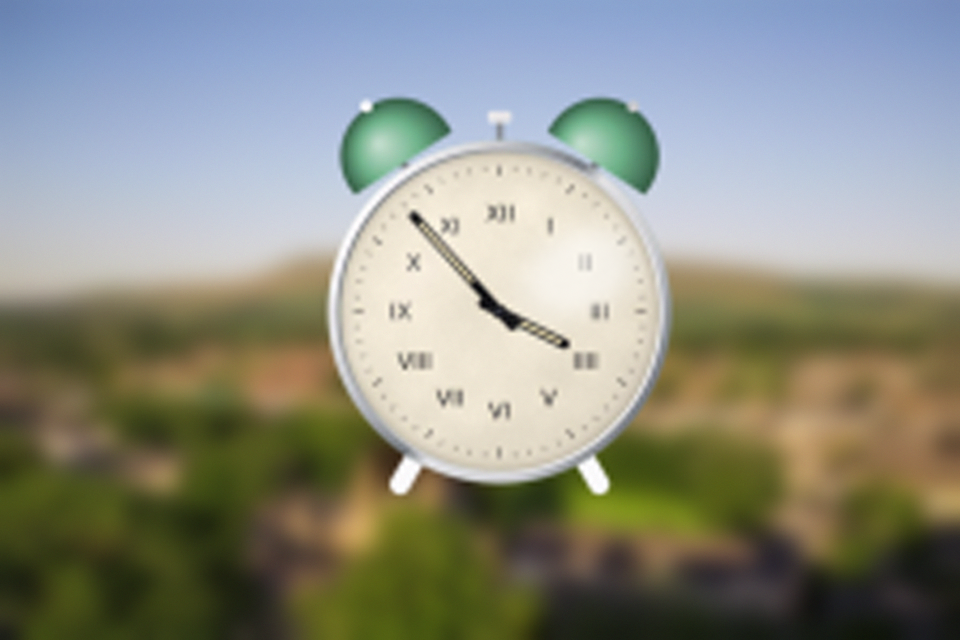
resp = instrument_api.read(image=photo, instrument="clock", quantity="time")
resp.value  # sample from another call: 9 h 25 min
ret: 3 h 53 min
